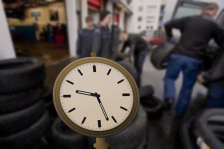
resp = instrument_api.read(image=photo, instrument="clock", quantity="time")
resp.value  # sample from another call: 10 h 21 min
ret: 9 h 27 min
